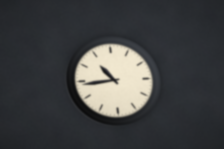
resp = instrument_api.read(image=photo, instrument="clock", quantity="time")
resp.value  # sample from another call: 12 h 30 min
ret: 10 h 44 min
